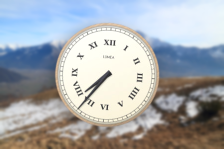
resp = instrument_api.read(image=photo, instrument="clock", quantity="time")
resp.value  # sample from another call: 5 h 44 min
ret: 7 h 36 min
